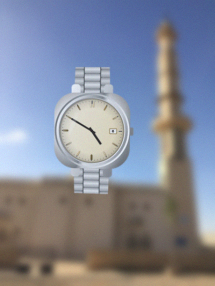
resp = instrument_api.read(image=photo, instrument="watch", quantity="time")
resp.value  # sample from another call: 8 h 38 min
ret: 4 h 50 min
